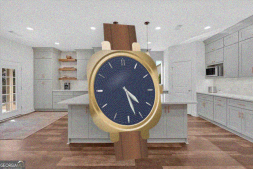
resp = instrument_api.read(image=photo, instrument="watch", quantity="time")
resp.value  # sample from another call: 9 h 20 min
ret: 4 h 27 min
